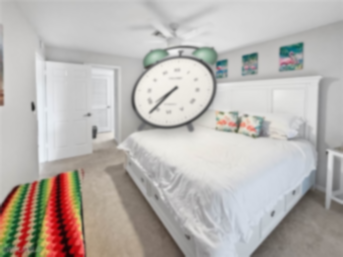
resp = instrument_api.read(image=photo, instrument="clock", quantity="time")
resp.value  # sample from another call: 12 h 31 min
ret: 7 h 36 min
